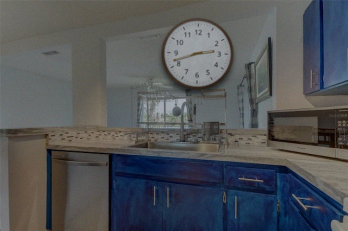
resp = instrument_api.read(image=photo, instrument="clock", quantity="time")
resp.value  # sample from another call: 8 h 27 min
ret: 2 h 42 min
